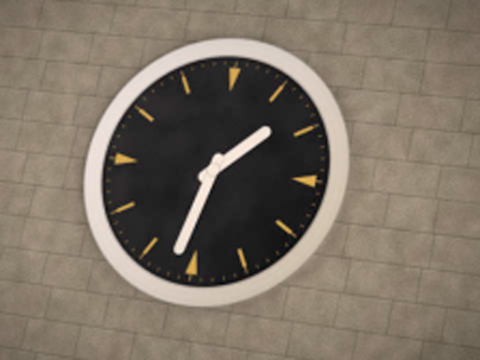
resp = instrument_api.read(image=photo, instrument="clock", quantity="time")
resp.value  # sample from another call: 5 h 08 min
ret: 1 h 32 min
